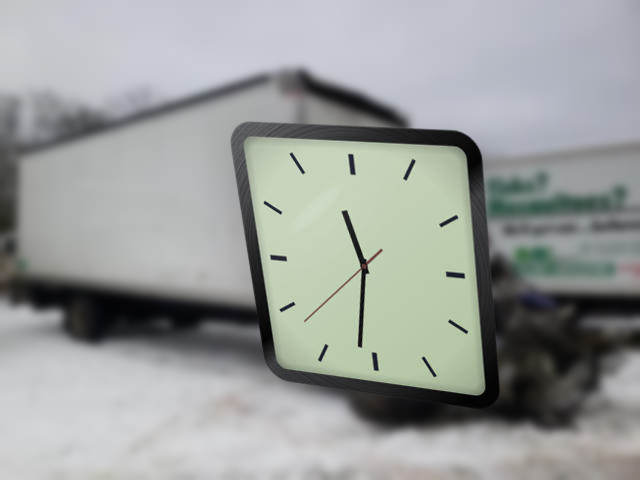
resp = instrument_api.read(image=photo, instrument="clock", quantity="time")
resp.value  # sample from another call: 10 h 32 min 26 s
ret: 11 h 31 min 38 s
